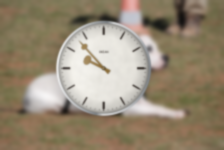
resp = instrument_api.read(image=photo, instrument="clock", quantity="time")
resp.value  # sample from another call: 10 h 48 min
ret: 9 h 53 min
